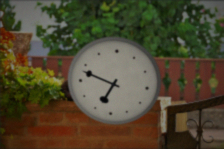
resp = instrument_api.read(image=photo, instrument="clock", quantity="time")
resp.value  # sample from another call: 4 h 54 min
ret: 6 h 48 min
